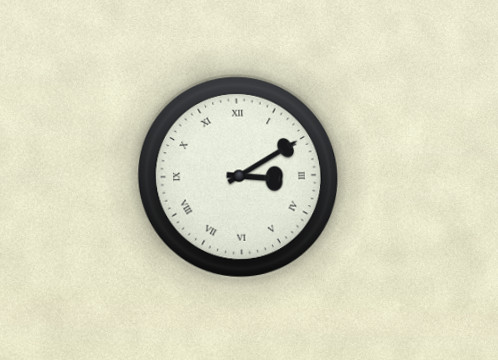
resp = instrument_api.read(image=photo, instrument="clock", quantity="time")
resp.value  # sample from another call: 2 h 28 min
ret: 3 h 10 min
